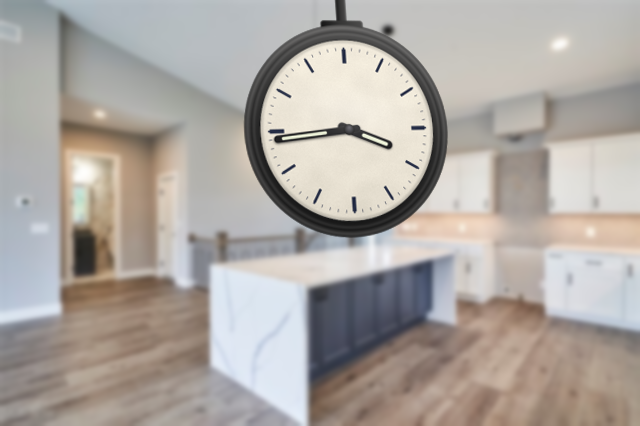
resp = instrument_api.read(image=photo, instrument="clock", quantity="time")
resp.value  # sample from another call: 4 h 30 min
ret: 3 h 44 min
